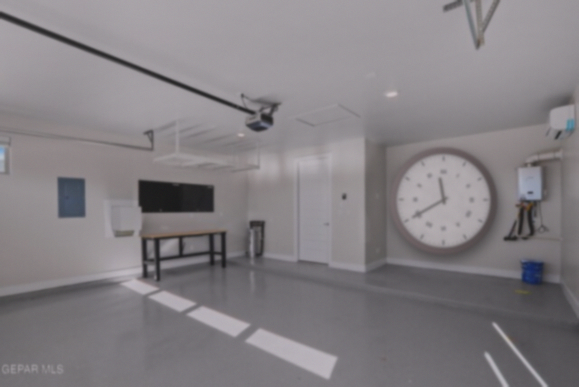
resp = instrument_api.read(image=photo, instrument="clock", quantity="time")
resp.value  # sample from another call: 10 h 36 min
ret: 11 h 40 min
